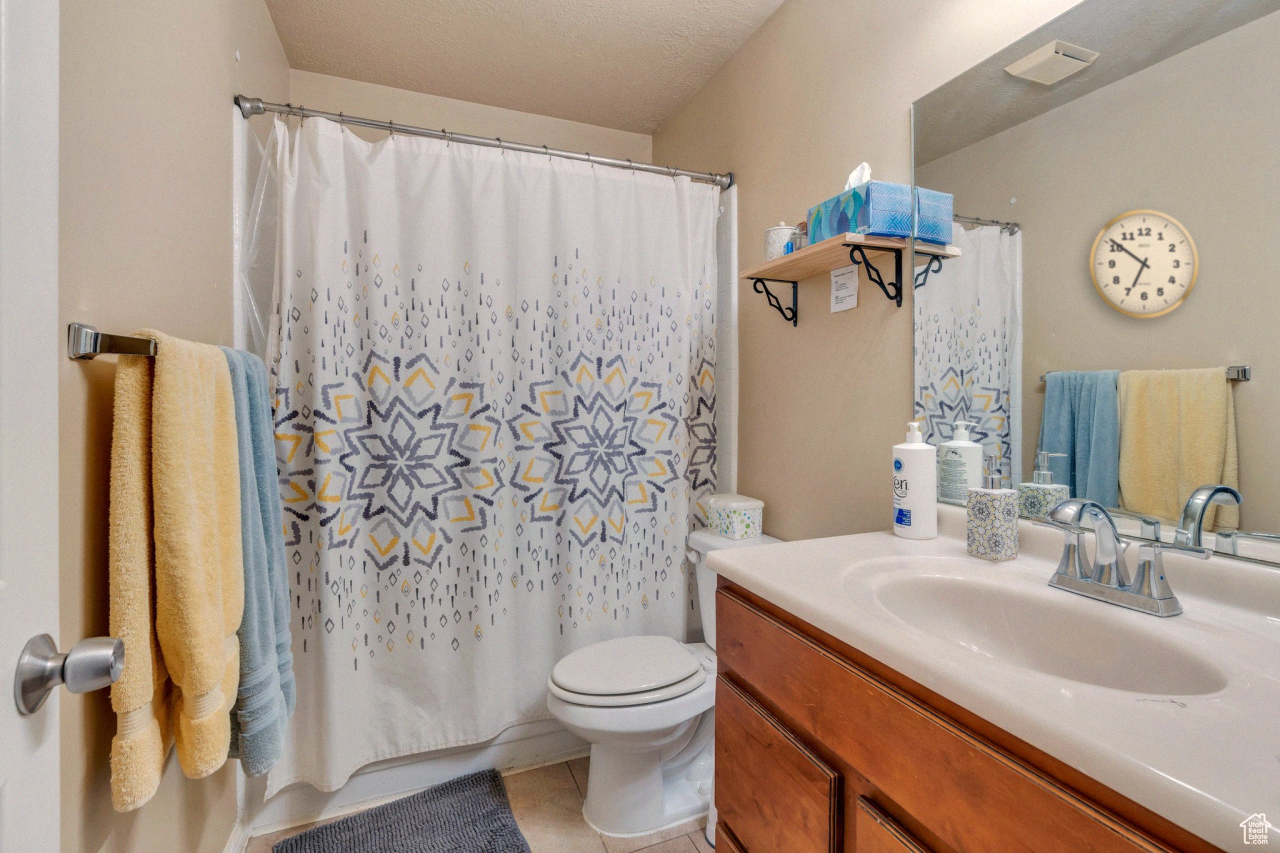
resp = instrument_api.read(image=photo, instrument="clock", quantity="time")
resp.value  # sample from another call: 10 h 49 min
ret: 6 h 51 min
